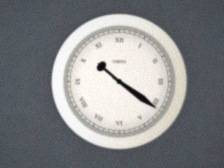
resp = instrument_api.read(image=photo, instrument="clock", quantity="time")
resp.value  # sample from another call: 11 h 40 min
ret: 10 h 21 min
